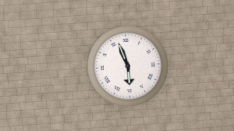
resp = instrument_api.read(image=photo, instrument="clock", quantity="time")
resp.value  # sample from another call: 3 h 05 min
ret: 5 h 57 min
